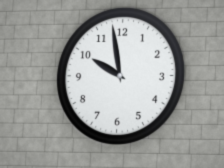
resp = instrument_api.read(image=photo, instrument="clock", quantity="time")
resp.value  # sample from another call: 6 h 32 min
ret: 9 h 58 min
